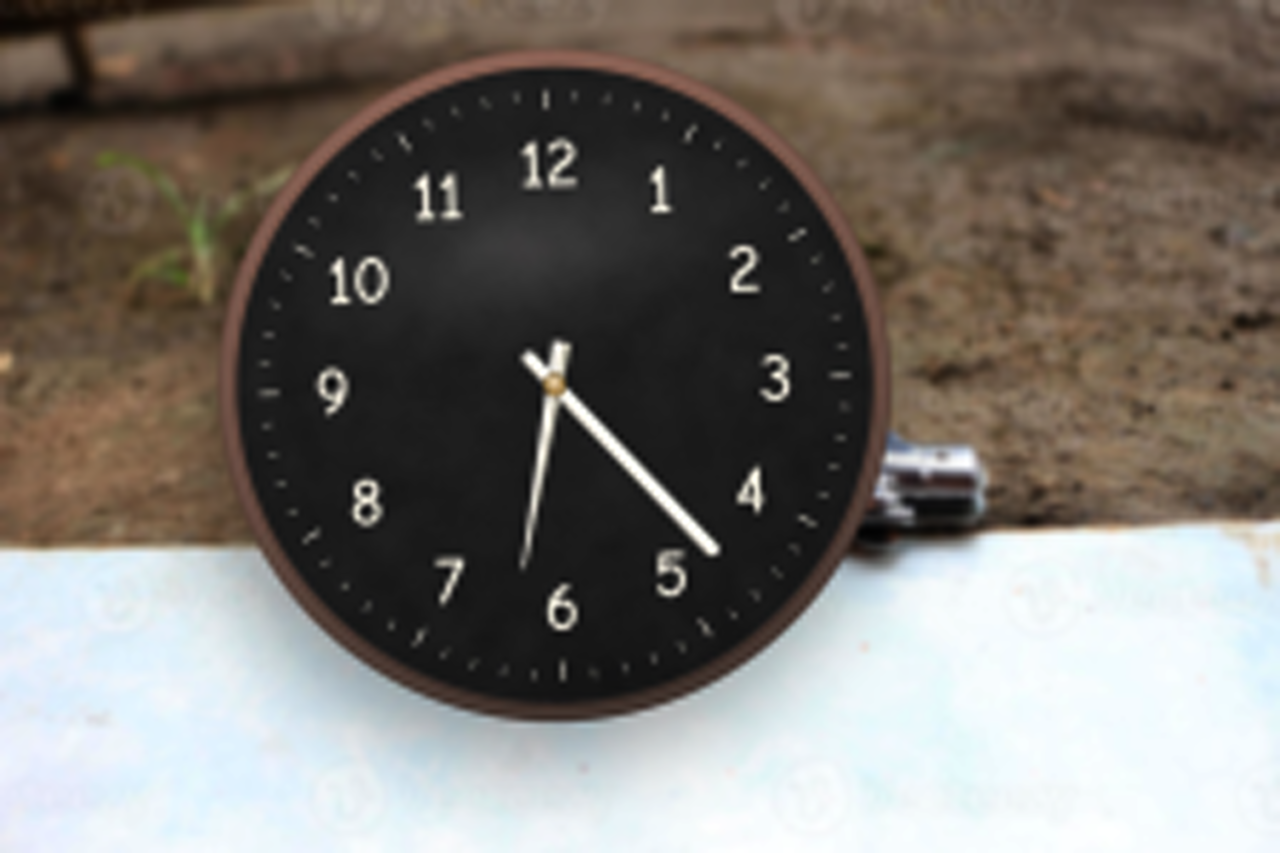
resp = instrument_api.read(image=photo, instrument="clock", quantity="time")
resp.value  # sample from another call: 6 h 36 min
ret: 6 h 23 min
